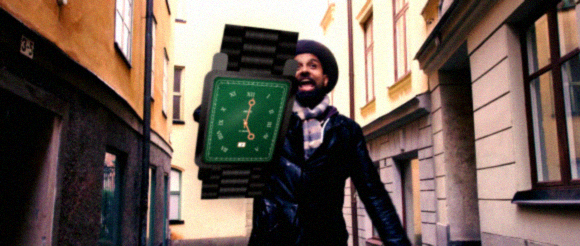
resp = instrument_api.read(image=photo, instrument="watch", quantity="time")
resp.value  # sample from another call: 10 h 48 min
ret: 5 h 01 min
